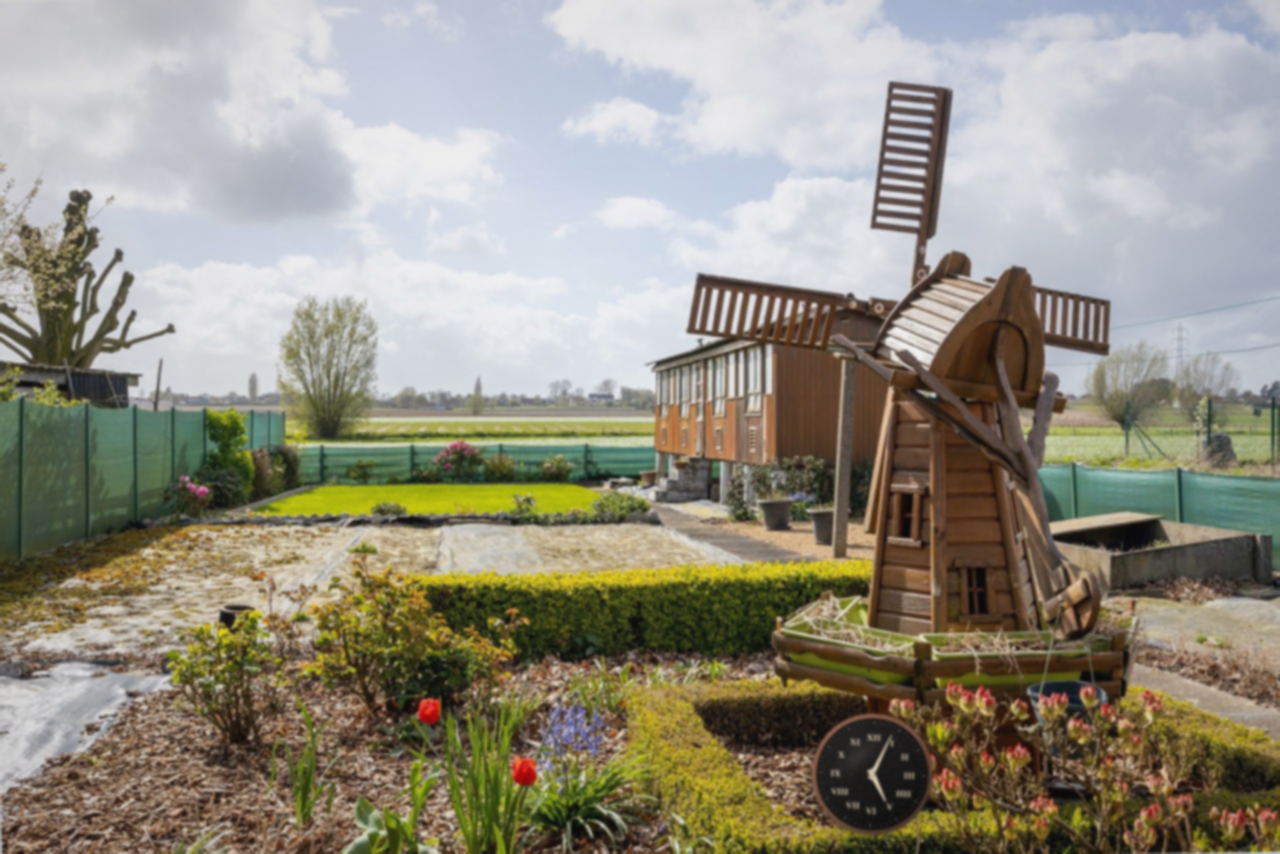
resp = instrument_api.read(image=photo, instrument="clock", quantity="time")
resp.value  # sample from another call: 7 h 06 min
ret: 5 h 04 min
